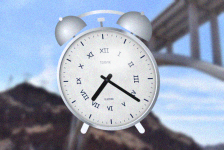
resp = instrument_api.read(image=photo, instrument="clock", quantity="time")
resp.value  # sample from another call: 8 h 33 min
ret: 7 h 21 min
